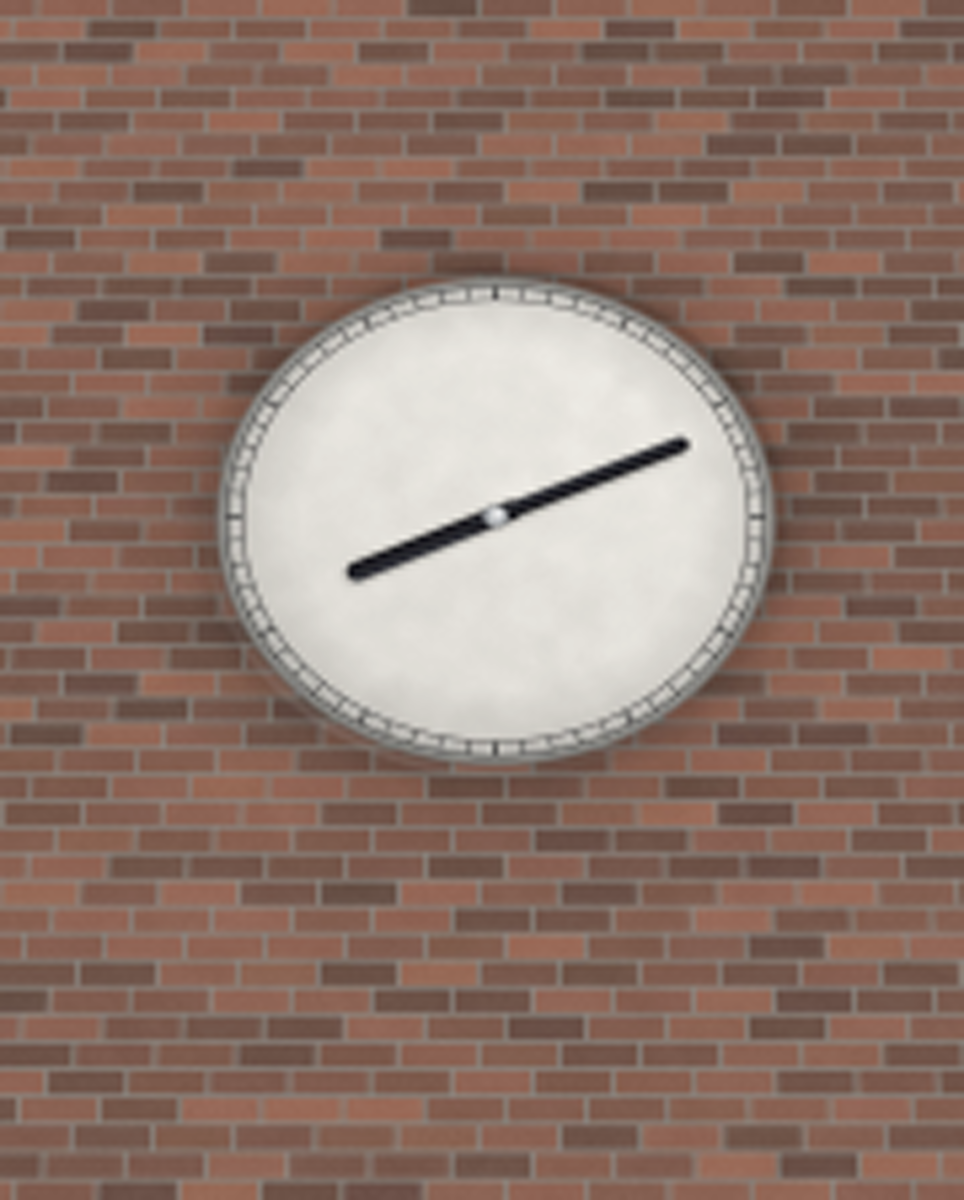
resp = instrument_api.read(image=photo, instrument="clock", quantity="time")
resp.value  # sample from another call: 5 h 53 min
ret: 8 h 11 min
